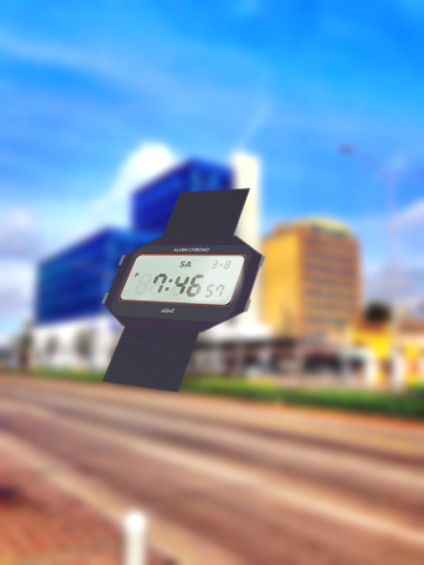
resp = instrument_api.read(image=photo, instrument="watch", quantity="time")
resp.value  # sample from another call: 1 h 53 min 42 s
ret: 7 h 46 min 57 s
